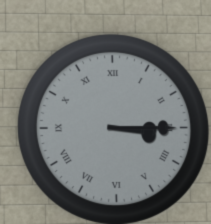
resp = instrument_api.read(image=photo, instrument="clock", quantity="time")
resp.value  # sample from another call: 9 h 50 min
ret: 3 h 15 min
